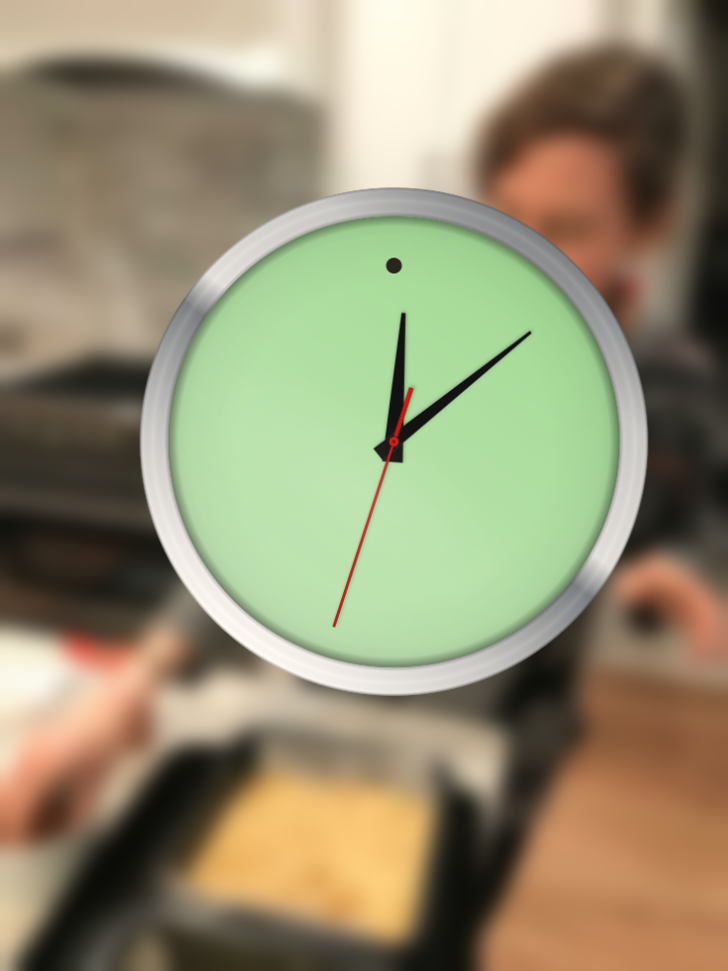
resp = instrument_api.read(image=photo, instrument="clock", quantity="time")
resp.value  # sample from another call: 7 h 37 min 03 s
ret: 12 h 08 min 33 s
